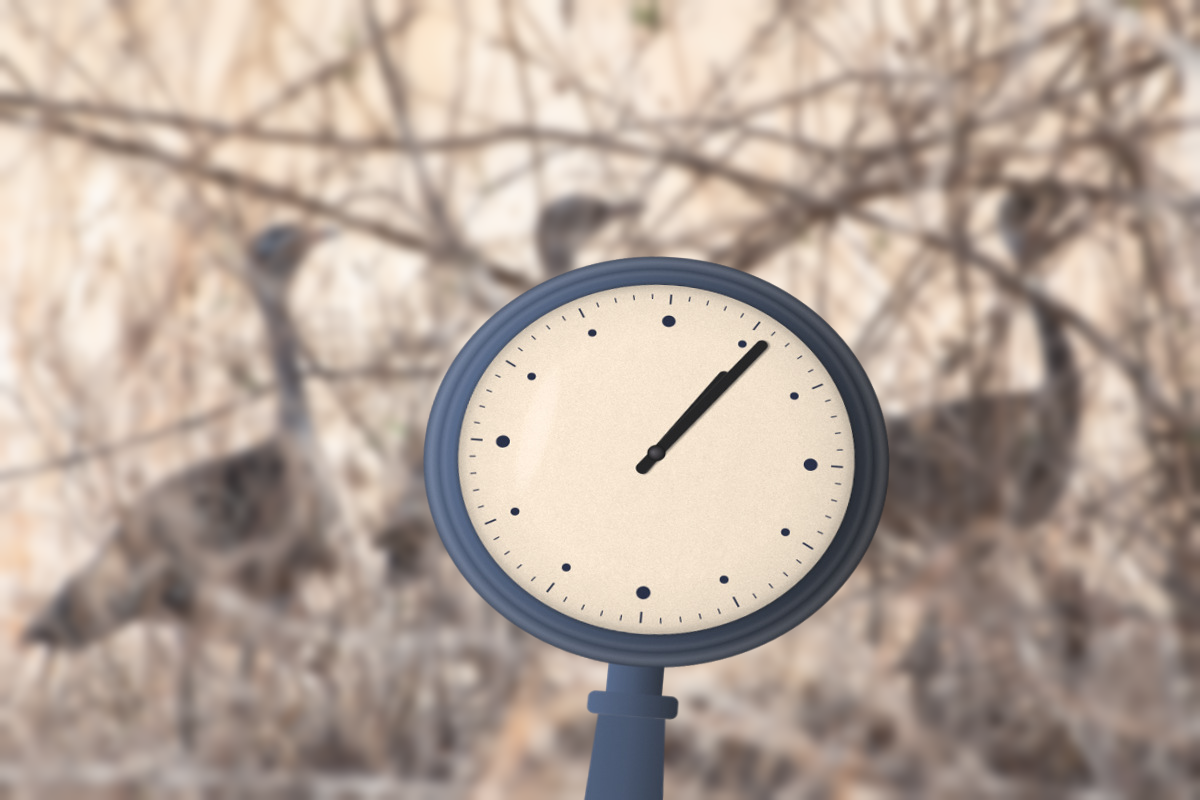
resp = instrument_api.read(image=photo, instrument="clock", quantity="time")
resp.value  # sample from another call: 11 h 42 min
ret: 1 h 06 min
